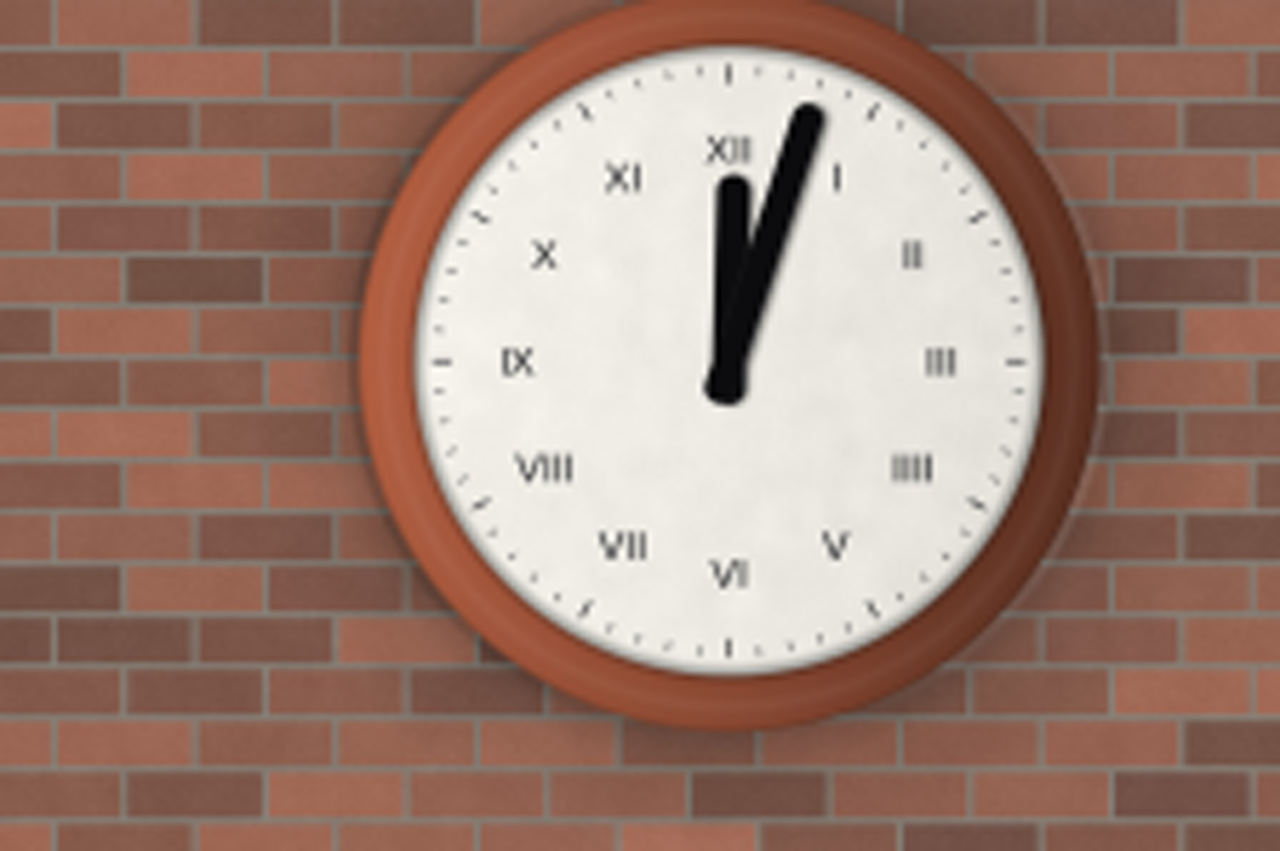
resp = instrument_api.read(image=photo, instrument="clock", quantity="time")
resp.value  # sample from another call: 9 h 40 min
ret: 12 h 03 min
